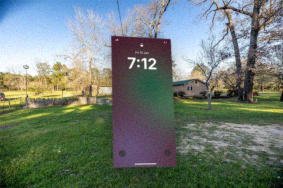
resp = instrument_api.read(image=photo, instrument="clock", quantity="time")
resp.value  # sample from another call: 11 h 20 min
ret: 7 h 12 min
